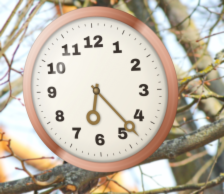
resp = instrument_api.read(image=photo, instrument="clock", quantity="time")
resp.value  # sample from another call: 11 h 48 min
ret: 6 h 23 min
